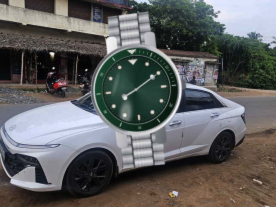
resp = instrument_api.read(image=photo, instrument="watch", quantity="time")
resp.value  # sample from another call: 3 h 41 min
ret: 8 h 10 min
